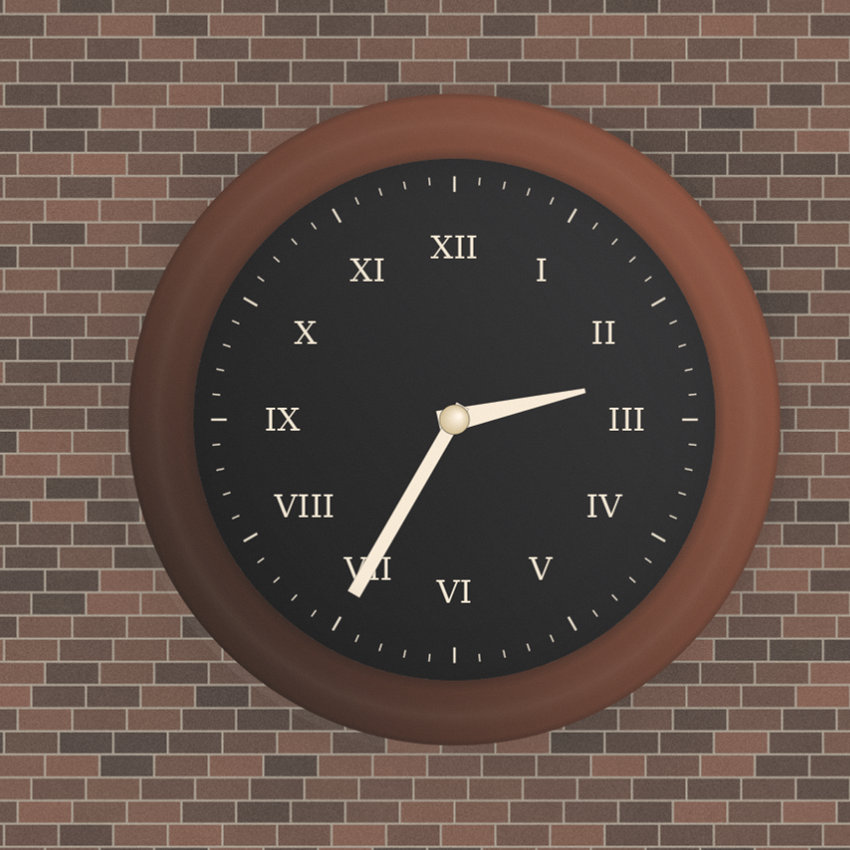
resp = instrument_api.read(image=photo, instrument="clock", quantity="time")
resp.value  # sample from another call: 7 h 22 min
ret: 2 h 35 min
